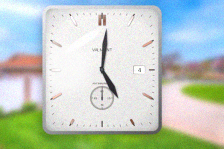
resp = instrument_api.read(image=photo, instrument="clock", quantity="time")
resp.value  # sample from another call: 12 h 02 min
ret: 5 h 01 min
